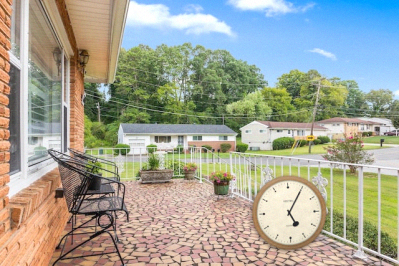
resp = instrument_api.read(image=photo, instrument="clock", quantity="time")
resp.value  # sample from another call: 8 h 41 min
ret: 5 h 05 min
